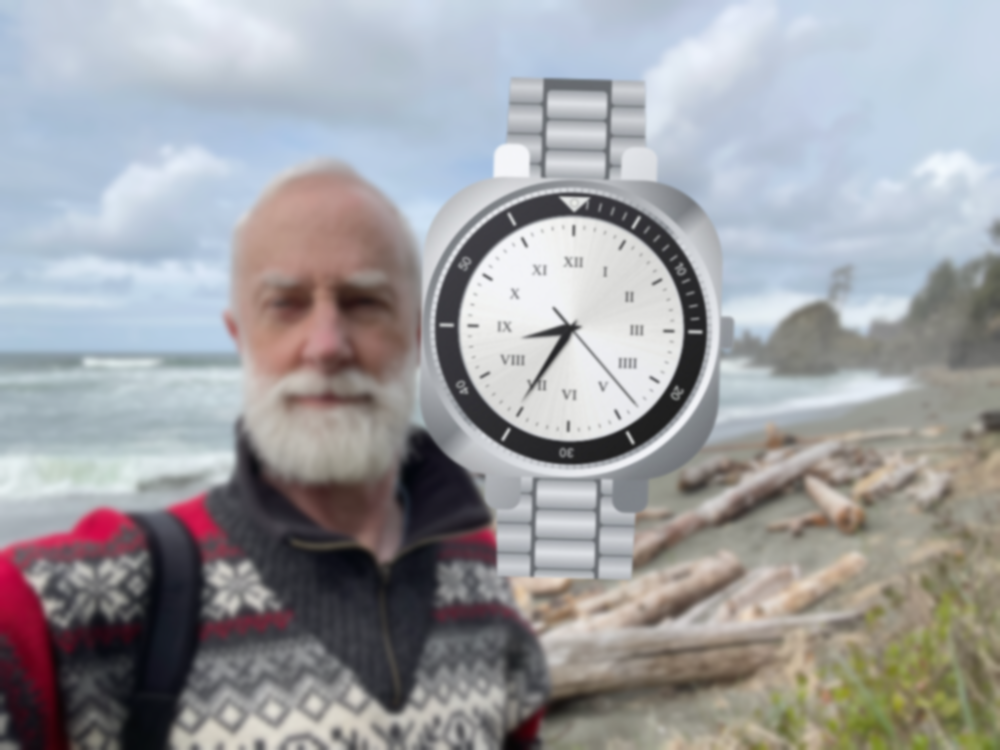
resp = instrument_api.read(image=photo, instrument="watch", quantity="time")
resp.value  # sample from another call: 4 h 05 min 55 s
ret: 8 h 35 min 23 s
